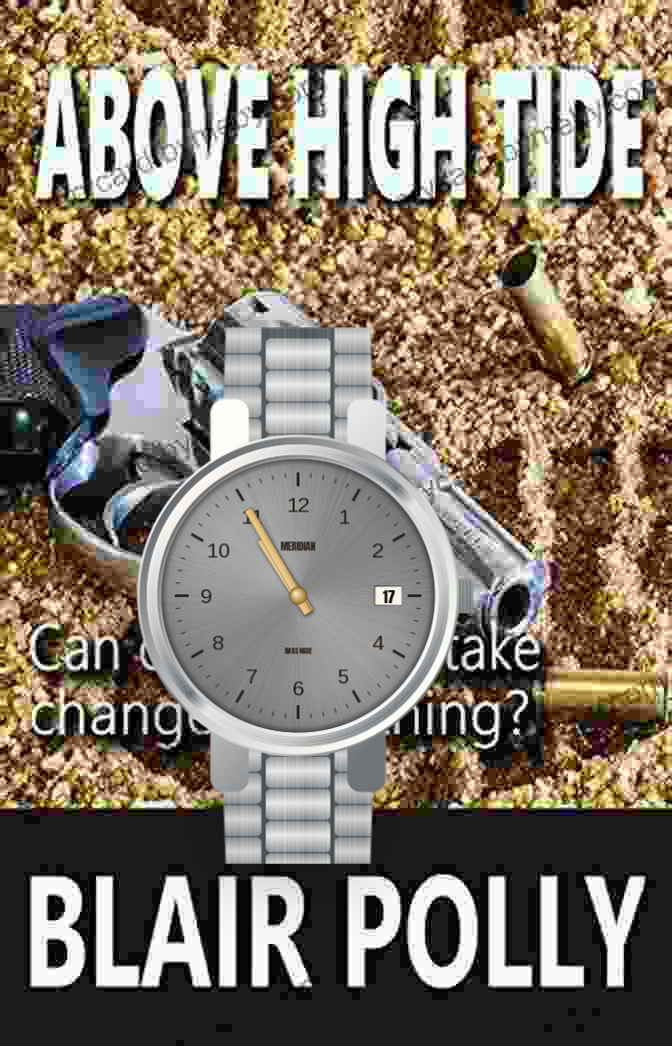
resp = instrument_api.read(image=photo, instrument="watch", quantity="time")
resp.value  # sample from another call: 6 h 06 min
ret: 10 h 55 min
